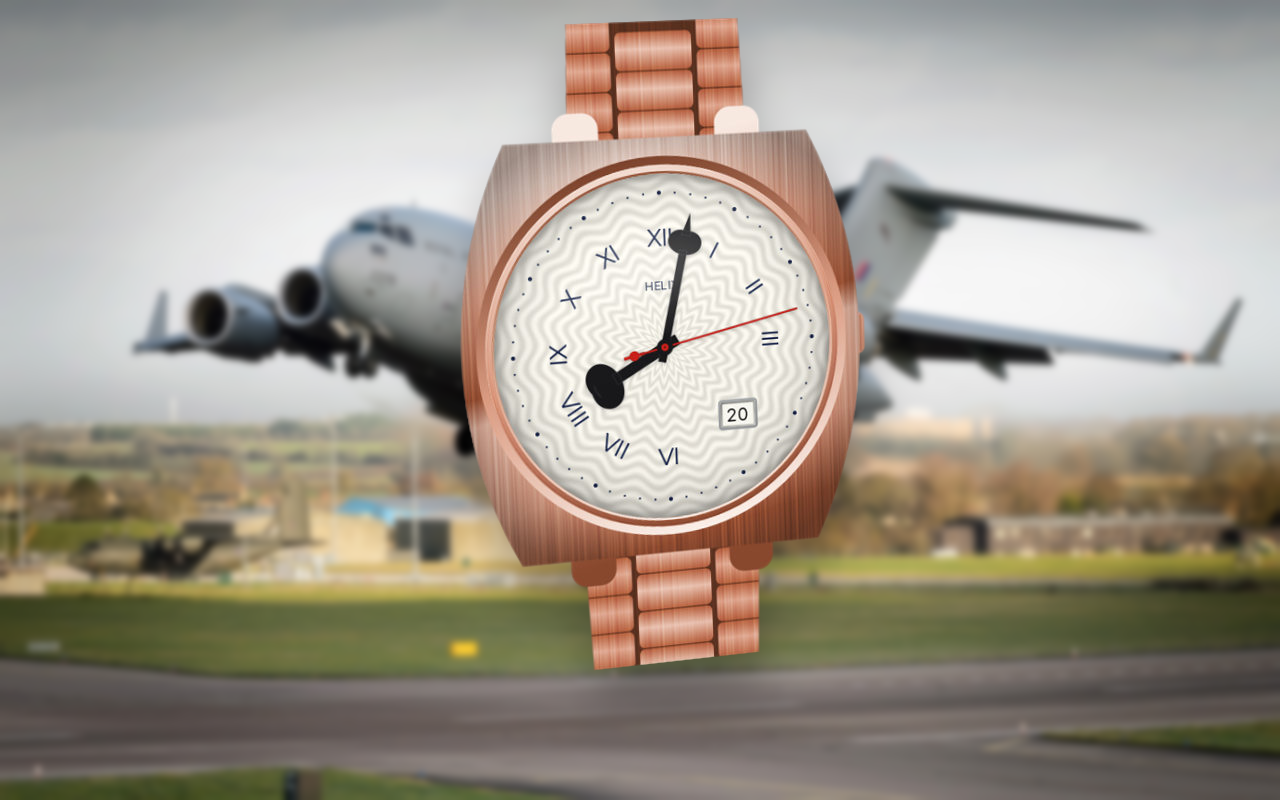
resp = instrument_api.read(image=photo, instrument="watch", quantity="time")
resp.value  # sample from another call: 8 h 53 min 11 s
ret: 8 h 02 min 13 s
